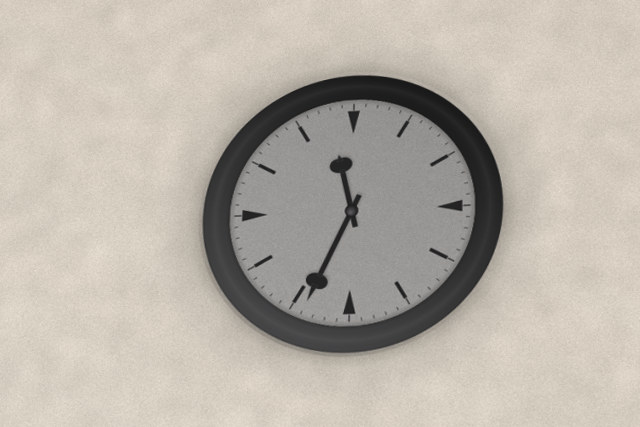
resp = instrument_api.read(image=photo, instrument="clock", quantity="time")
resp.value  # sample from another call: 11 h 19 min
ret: 11 h 34 min
